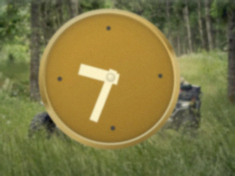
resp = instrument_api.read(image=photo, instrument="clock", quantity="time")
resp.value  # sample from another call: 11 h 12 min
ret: 9 h 34 min
